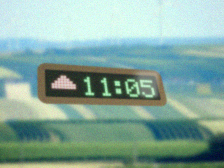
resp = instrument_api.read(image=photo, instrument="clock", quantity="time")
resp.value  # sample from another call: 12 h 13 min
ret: 11 h 05 min
